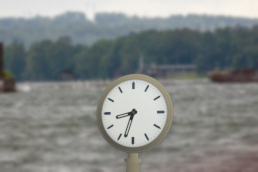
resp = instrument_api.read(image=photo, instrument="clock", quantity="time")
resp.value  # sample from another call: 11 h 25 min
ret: 8 h 33 min
